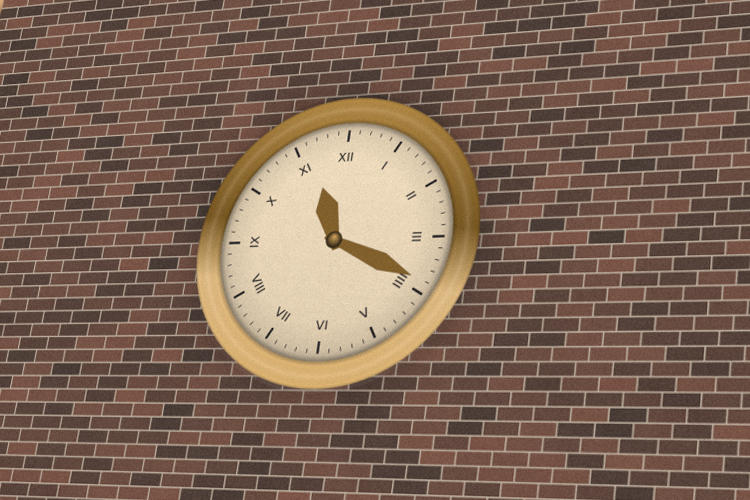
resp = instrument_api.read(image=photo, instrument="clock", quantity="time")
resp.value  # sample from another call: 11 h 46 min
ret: 11 h 19 min
